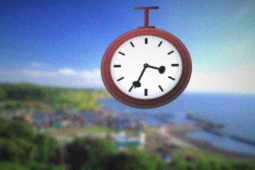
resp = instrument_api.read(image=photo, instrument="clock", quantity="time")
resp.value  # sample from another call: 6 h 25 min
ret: 3 h 34 min
